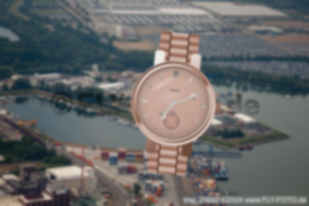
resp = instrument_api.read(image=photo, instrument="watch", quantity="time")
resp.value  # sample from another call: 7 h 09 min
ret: 7 h 11 min
